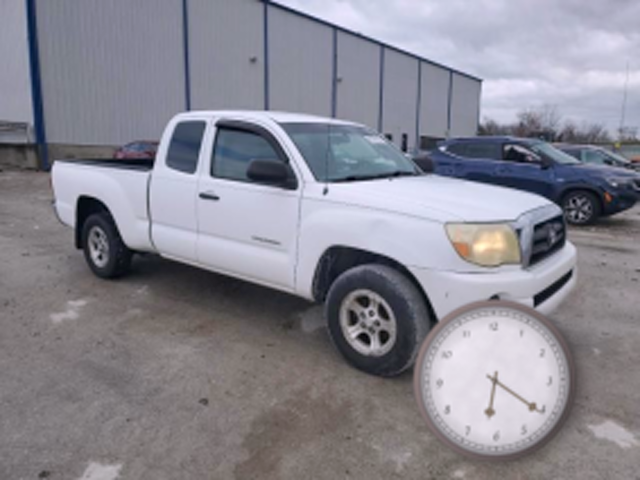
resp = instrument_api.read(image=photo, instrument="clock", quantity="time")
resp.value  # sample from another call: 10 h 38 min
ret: 6 h 21 min
